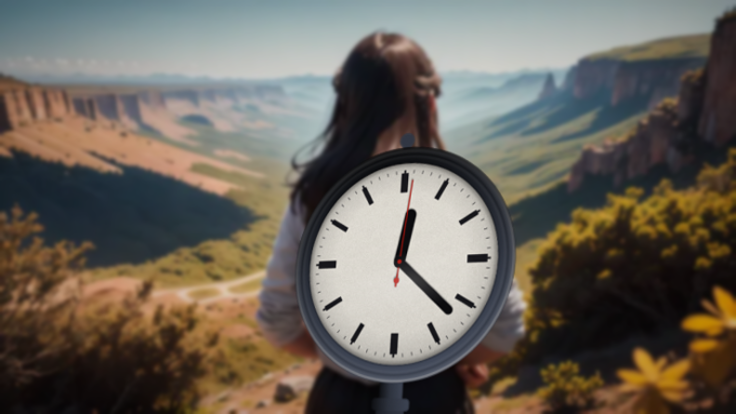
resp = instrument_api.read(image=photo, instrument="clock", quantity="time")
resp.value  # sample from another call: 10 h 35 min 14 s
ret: 12 h 22 min 01 s
